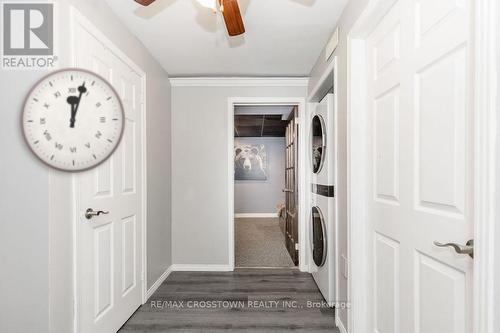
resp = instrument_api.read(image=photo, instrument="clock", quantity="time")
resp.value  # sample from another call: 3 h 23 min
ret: 12 h 03 min
